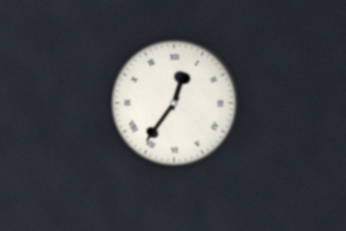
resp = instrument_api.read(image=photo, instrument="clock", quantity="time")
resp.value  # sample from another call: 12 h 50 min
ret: 12 h 36 min
